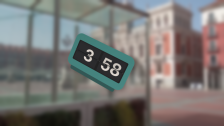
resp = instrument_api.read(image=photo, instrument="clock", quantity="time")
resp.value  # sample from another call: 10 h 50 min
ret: 3 h 58 min
